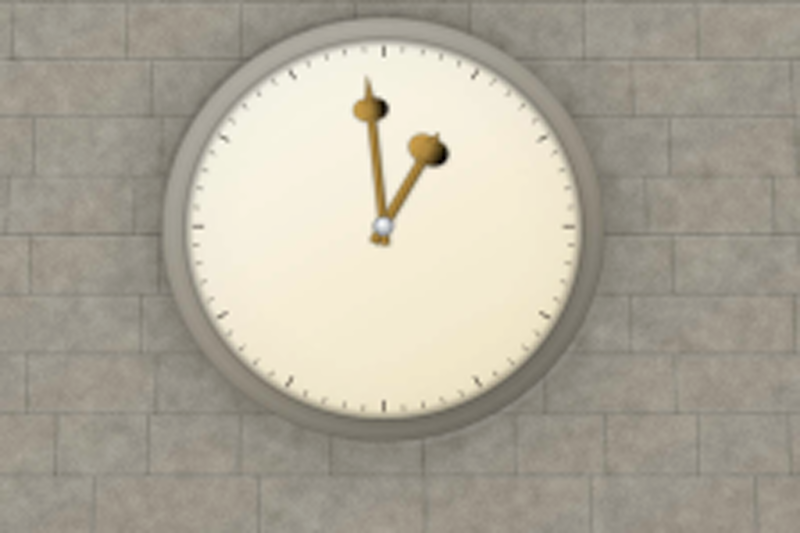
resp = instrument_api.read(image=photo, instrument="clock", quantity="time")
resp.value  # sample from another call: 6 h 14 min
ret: 12 h 59 min
